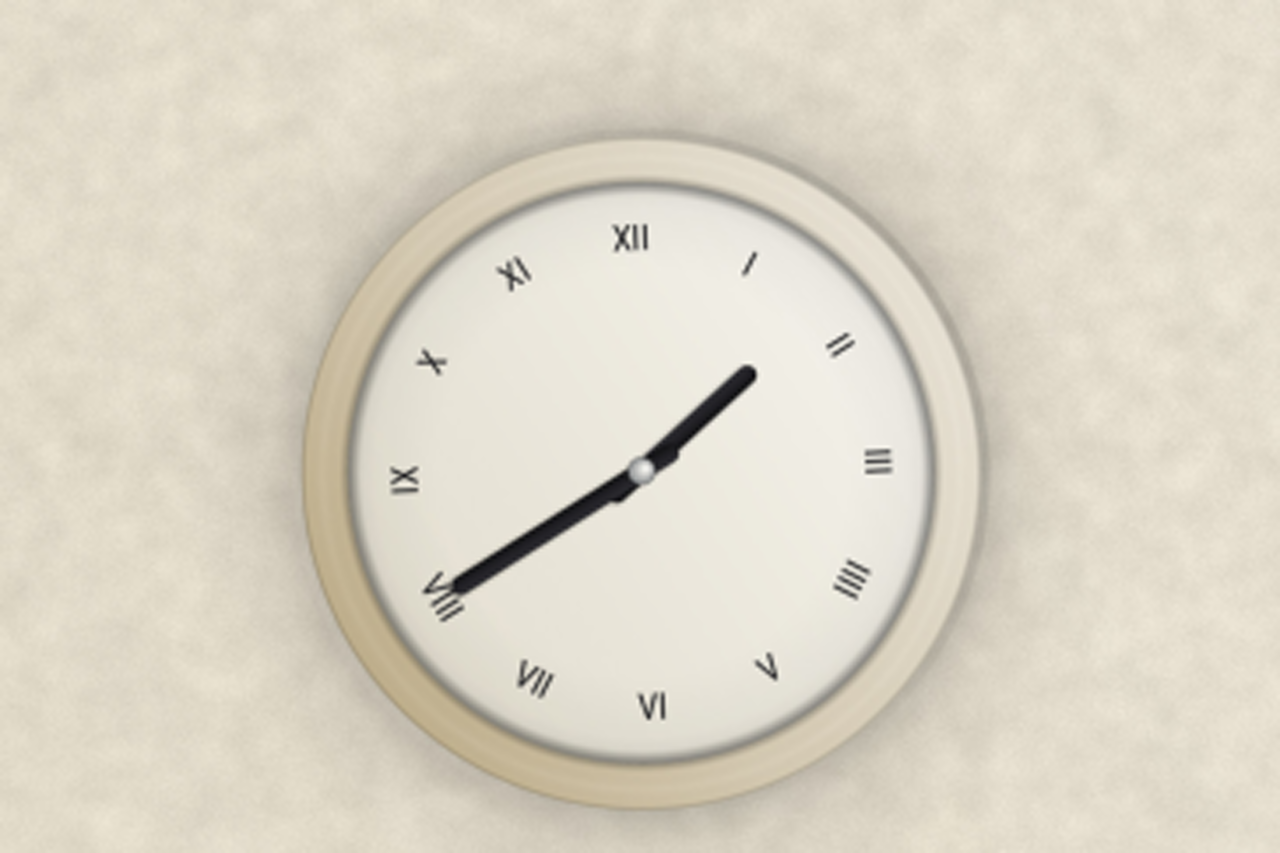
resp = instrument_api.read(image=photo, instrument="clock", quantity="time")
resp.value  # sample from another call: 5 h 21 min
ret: 1 h 40 min
